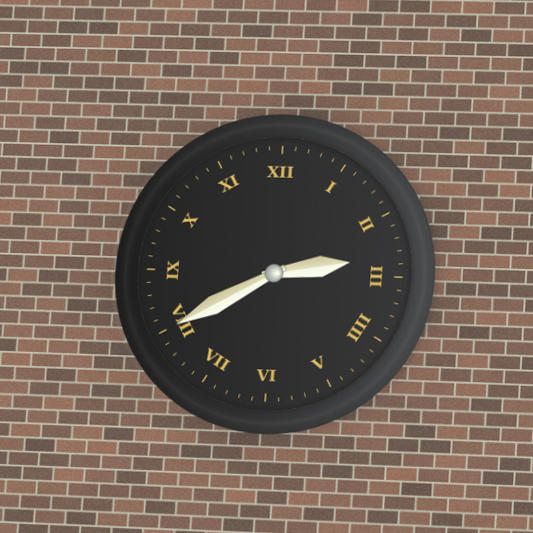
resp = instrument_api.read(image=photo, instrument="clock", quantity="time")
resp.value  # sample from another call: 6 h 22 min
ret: 2 h 40 min
